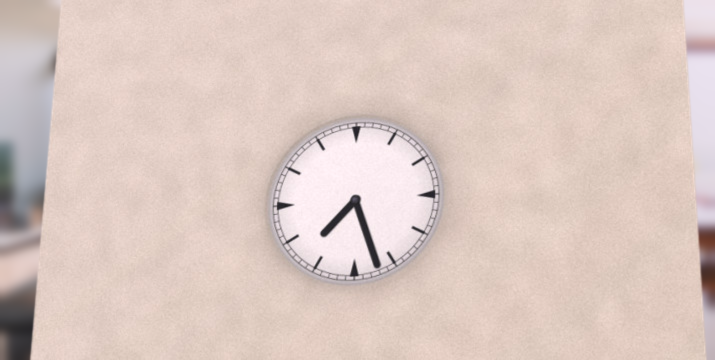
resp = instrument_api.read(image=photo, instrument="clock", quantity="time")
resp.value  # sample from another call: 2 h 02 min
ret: 7 h 27 min
